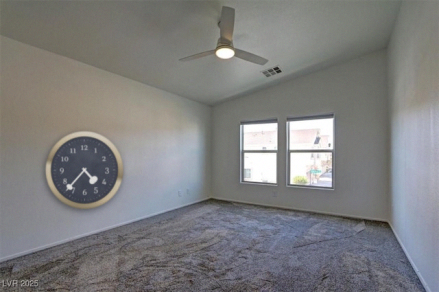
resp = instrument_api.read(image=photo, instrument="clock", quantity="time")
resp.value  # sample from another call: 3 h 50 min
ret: 4 h 37 min
